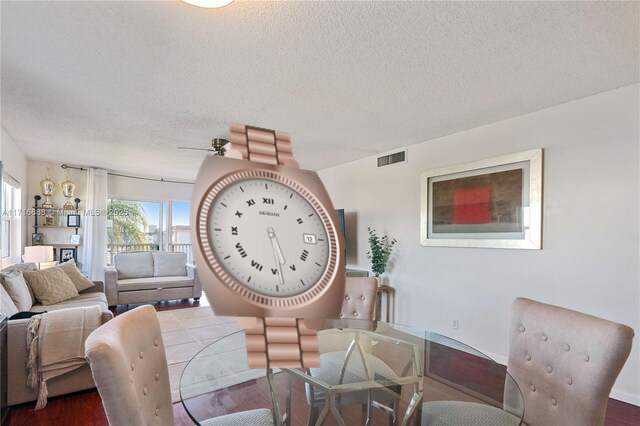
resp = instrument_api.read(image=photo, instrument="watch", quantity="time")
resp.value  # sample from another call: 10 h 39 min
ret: 5 h 29 min
